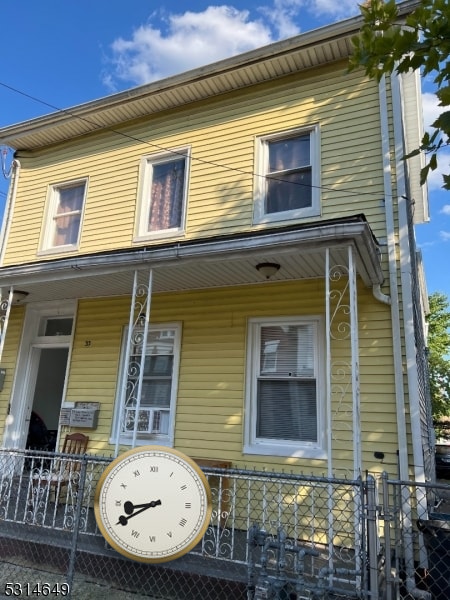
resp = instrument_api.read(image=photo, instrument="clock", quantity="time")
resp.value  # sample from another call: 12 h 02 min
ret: 8 h 40 min
